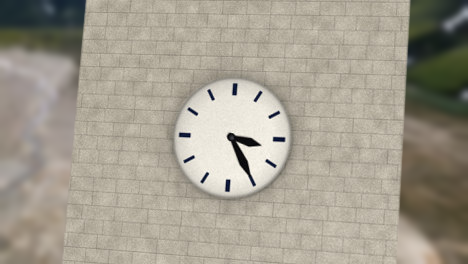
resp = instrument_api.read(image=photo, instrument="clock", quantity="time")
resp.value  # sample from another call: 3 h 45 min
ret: 3 h 25 min
